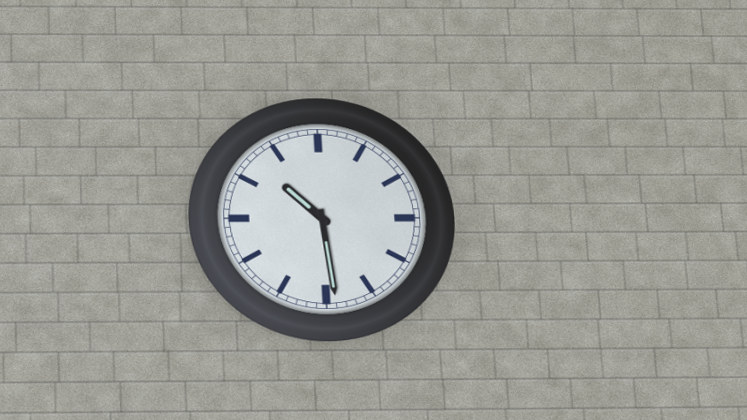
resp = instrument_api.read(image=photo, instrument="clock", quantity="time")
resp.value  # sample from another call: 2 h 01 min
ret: 10 h 29 min
